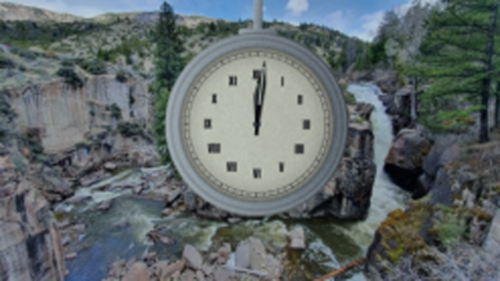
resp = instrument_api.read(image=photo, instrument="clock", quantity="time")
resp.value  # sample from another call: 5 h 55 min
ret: 12 h 01 min
